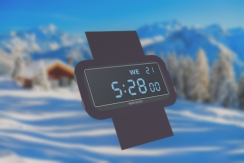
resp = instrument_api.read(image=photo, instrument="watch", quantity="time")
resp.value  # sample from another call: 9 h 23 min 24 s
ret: 5 h 28 min 00 s
